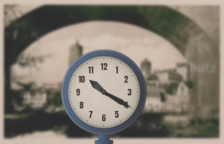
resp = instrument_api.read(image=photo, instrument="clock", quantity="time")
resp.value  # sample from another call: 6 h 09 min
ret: 10 h 20 min
